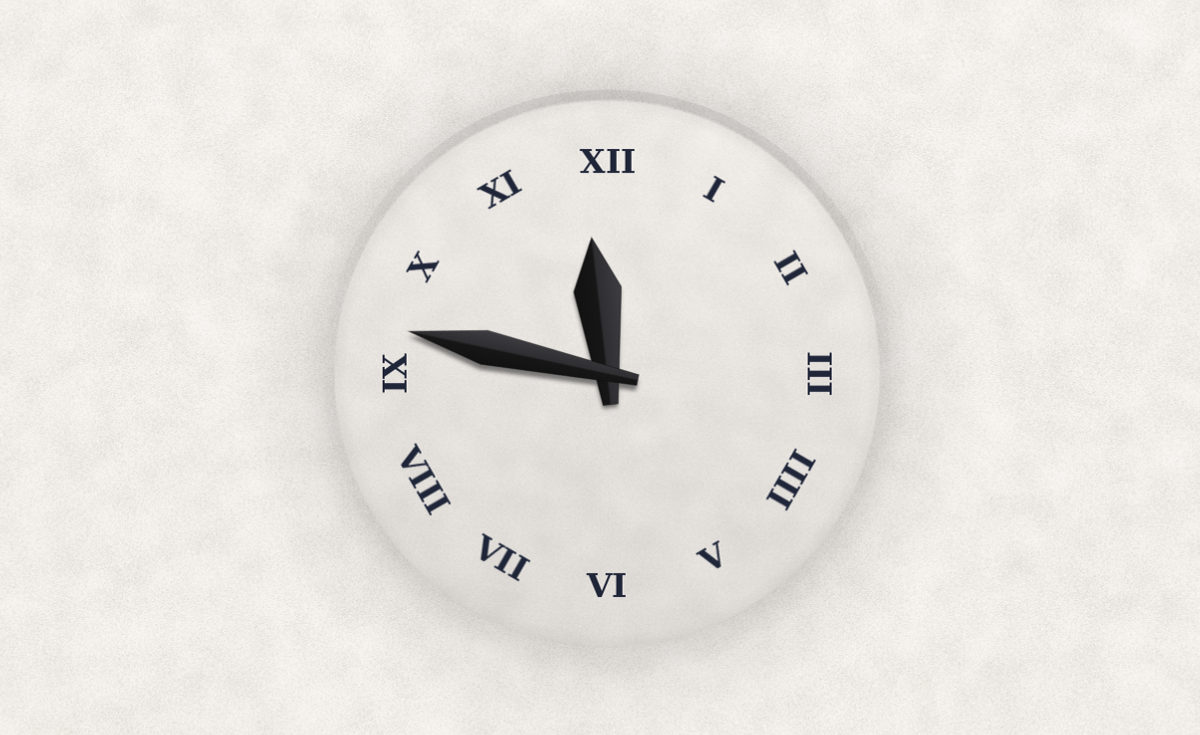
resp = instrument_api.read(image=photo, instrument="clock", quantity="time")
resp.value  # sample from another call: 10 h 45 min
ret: 11 h 47 min
